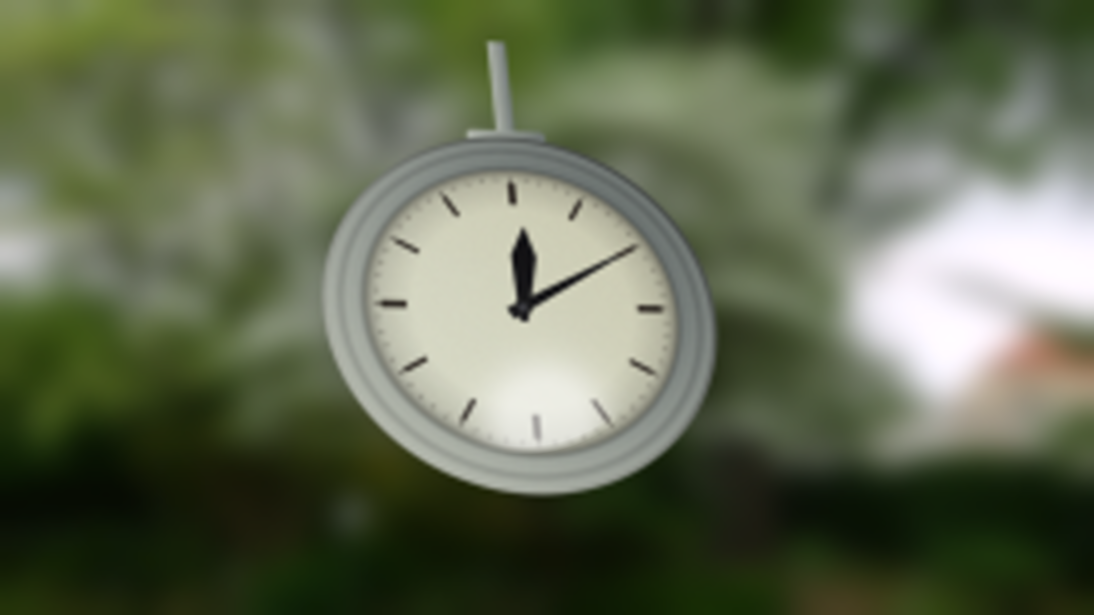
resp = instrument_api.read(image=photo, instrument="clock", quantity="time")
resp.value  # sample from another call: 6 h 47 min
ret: 12 h 10 min
